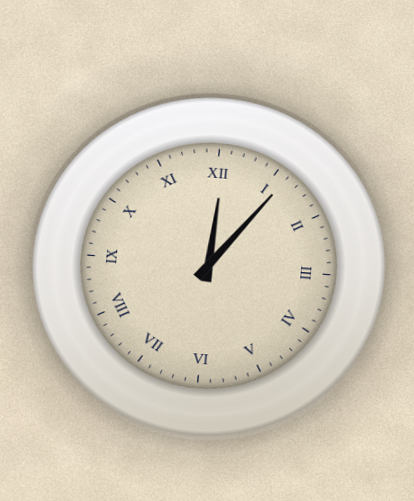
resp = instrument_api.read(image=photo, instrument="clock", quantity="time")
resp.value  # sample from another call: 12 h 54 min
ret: 12 h 06 min
